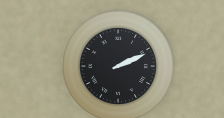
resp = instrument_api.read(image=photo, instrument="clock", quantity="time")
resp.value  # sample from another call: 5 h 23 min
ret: 2 h 11 min
